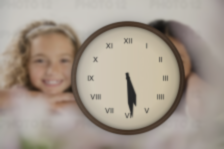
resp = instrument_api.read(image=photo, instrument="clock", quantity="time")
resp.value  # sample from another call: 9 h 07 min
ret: 5 h 29 min
